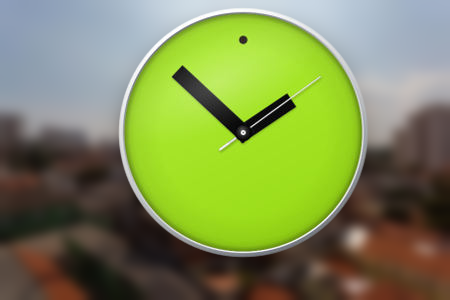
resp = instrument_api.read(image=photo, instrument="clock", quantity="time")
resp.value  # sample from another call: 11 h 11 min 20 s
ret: 1 h 52 min 09 s
